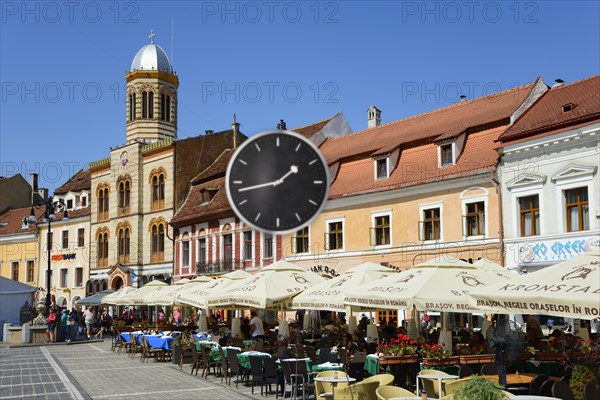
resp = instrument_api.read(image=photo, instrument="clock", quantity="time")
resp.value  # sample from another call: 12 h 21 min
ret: 1 h 43 min
